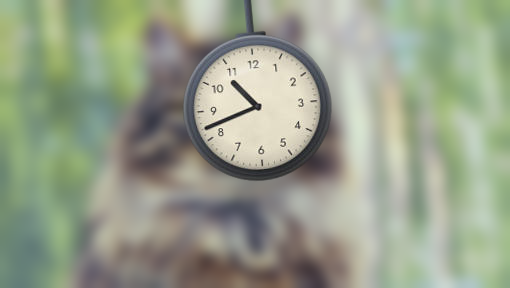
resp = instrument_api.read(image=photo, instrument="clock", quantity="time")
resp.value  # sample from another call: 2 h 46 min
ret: 10 h 42 min
